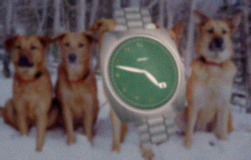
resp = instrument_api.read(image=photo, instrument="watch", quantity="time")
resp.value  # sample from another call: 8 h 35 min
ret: 4 h 48 min
